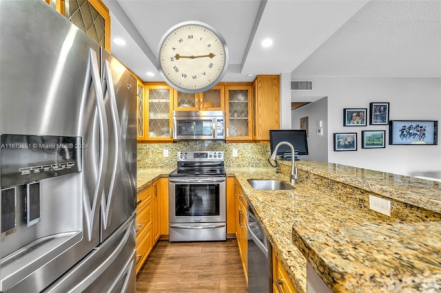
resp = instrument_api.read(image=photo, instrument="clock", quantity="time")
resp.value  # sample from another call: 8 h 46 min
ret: 9 h 15 min
